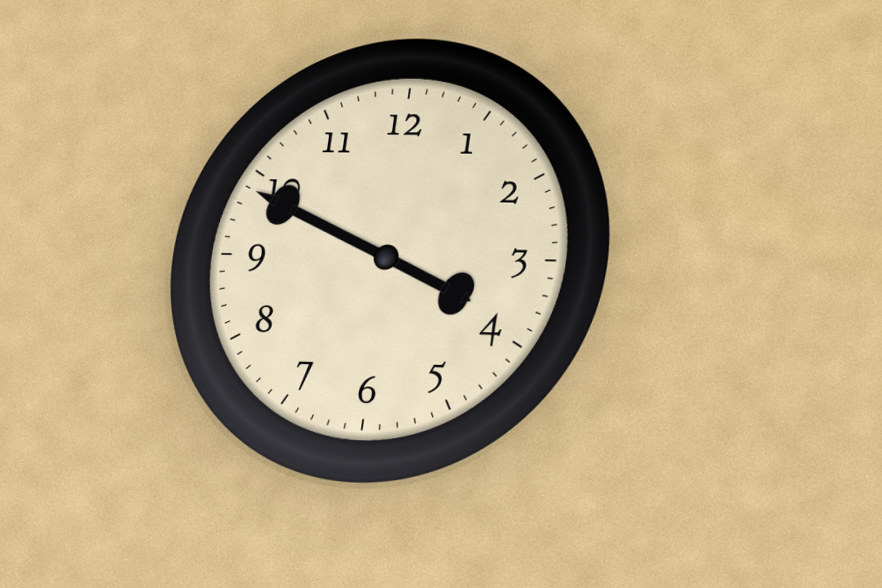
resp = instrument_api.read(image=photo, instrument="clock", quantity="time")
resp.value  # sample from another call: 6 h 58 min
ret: 3 h 49 min
